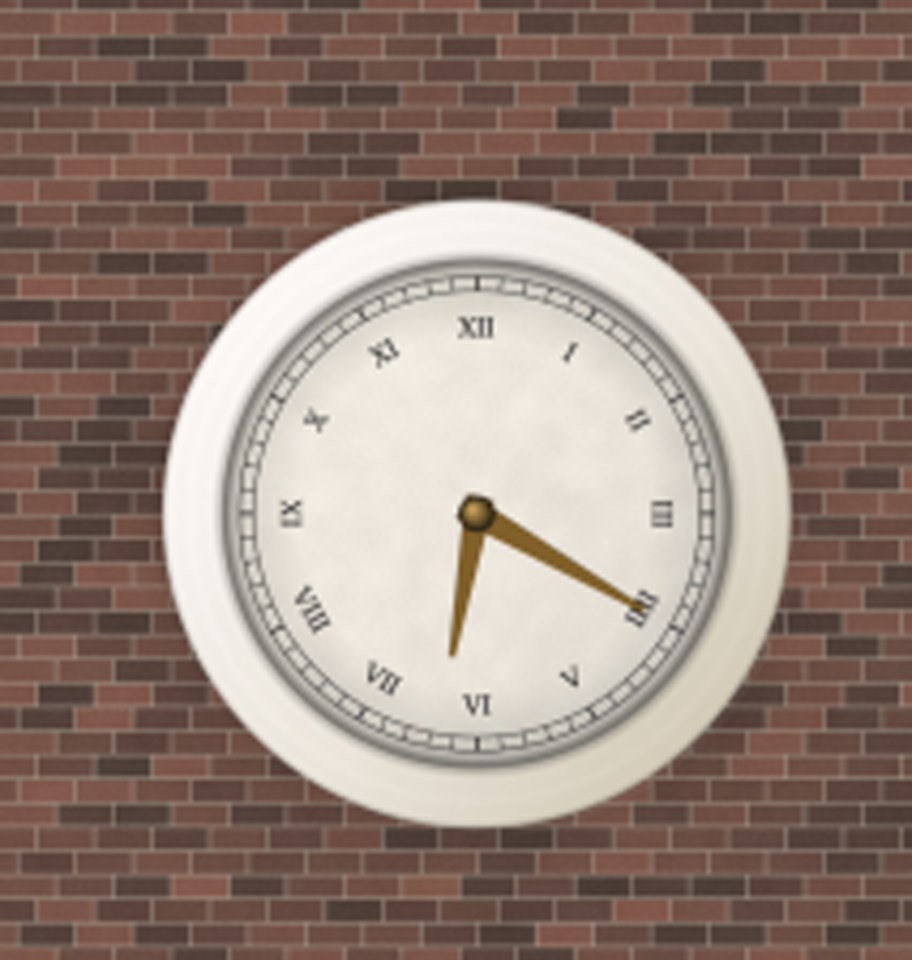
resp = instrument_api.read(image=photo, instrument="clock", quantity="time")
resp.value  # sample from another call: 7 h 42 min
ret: 6 h 20 min
